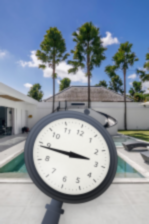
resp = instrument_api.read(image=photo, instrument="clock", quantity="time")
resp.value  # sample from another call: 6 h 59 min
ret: 2 h 44 min
